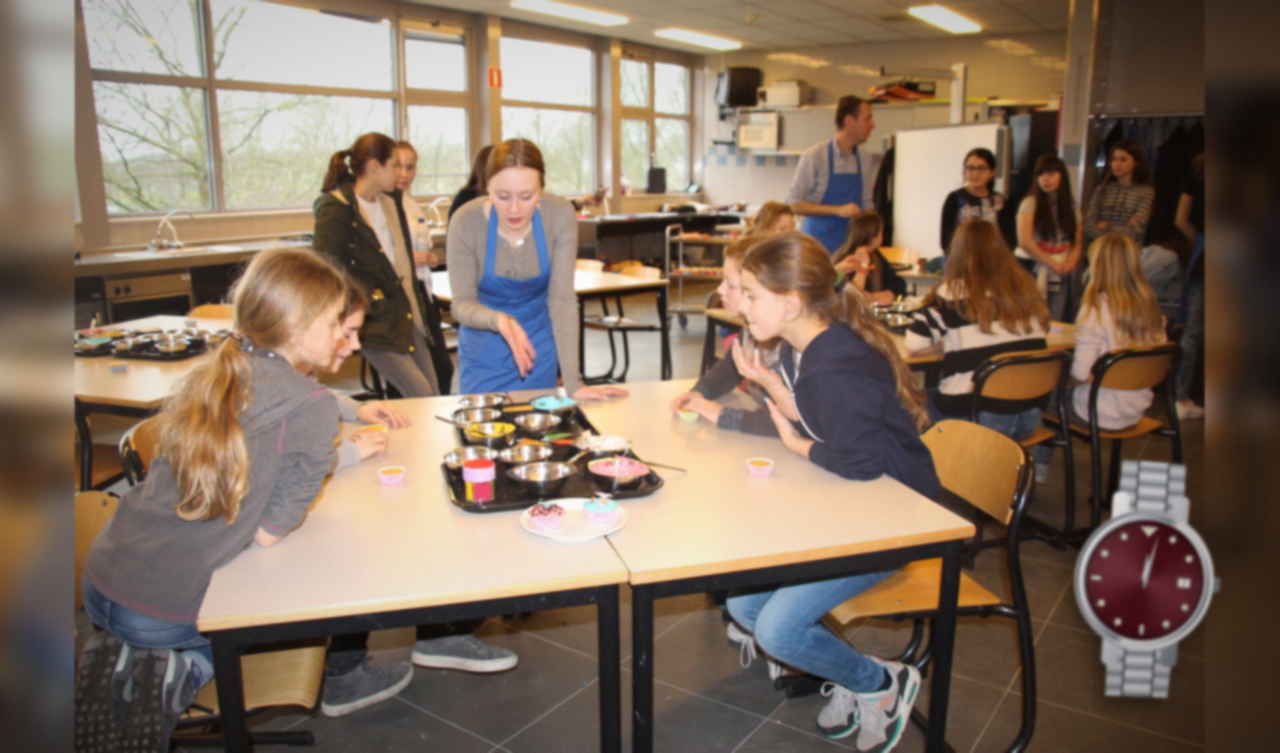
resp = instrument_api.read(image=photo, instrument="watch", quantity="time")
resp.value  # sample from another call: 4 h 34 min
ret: 12 h 02 min
